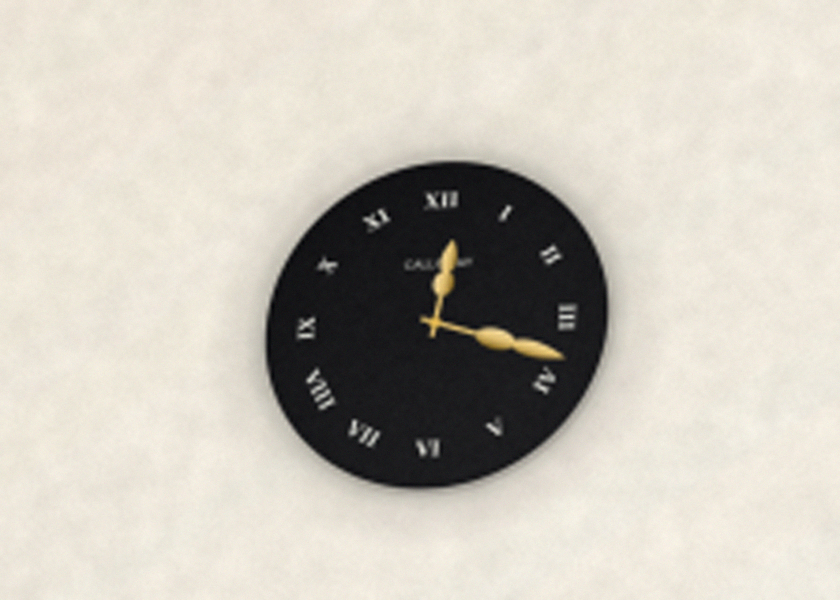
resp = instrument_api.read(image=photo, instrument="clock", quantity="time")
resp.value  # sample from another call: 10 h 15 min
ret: 12 h 18 min
